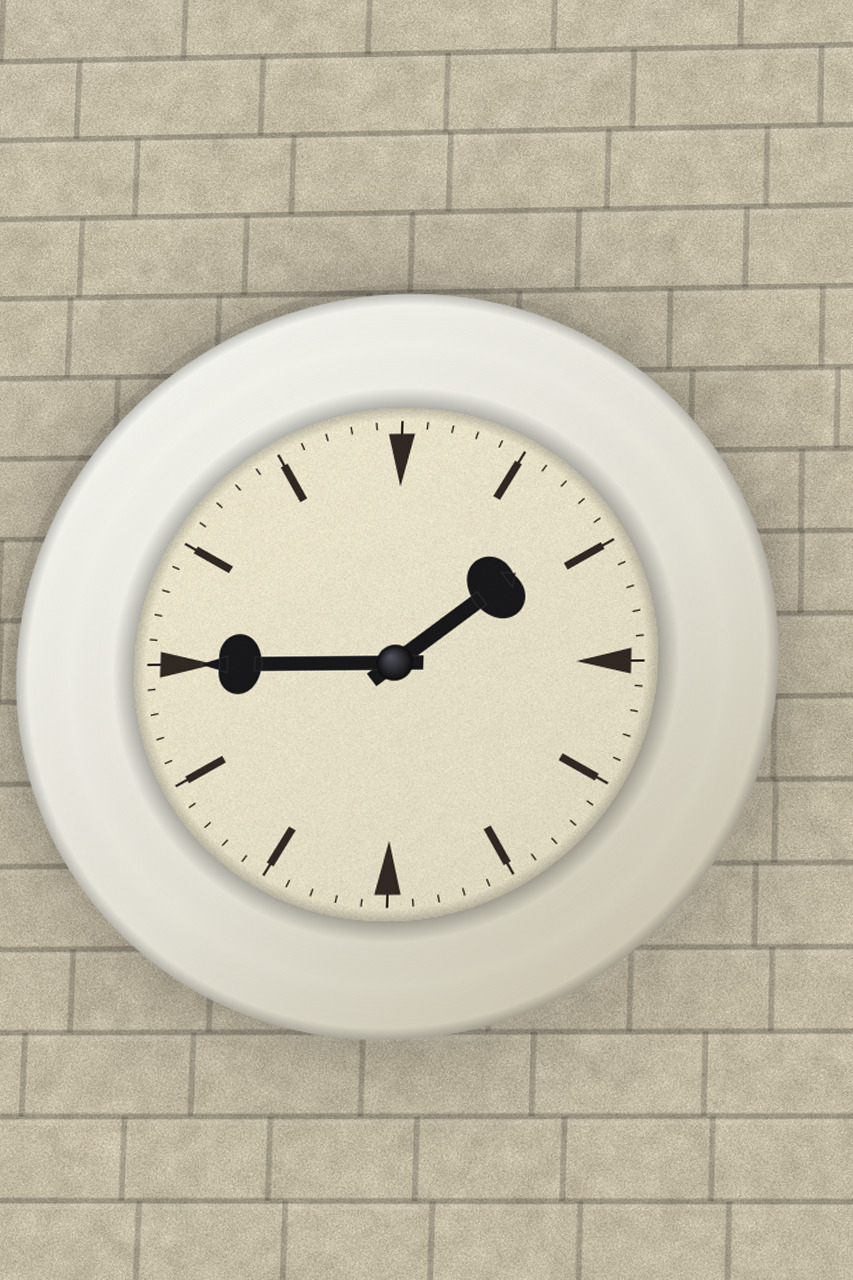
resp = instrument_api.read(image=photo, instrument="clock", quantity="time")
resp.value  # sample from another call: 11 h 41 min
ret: 1 h 45 min
